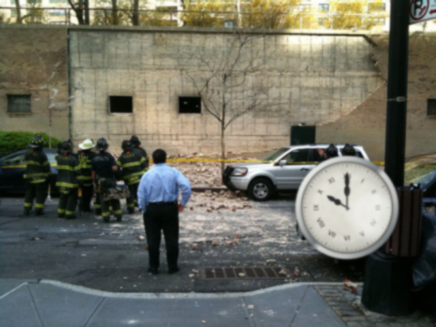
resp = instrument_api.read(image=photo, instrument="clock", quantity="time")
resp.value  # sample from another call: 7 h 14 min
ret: 10 h 00 min
